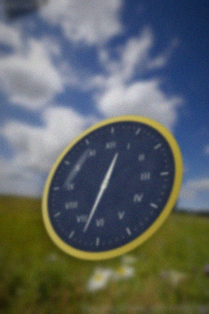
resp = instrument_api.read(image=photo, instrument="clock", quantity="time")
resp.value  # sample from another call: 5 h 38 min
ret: 12 h 33 min
